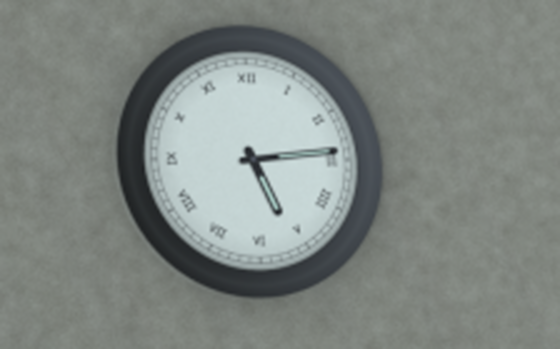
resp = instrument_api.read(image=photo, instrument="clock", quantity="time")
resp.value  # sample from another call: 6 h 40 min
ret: 5 h 14 min
